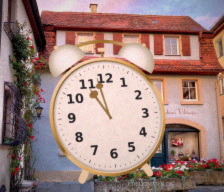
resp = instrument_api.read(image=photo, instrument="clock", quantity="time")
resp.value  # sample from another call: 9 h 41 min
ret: 10 h 58 min
